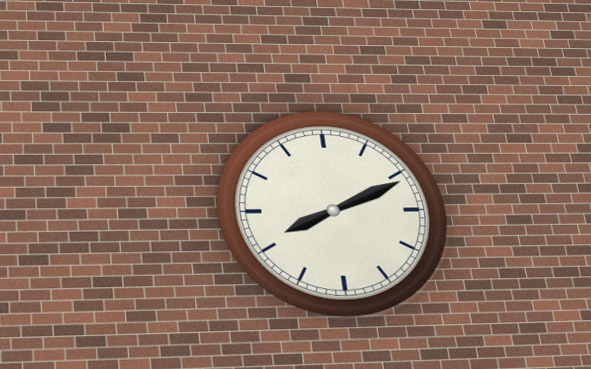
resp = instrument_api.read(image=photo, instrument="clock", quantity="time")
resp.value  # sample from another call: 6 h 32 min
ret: 8 h 11 min
